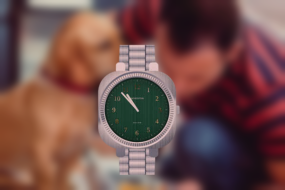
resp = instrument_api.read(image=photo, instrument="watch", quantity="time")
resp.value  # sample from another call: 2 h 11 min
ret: 10 h 53 min
